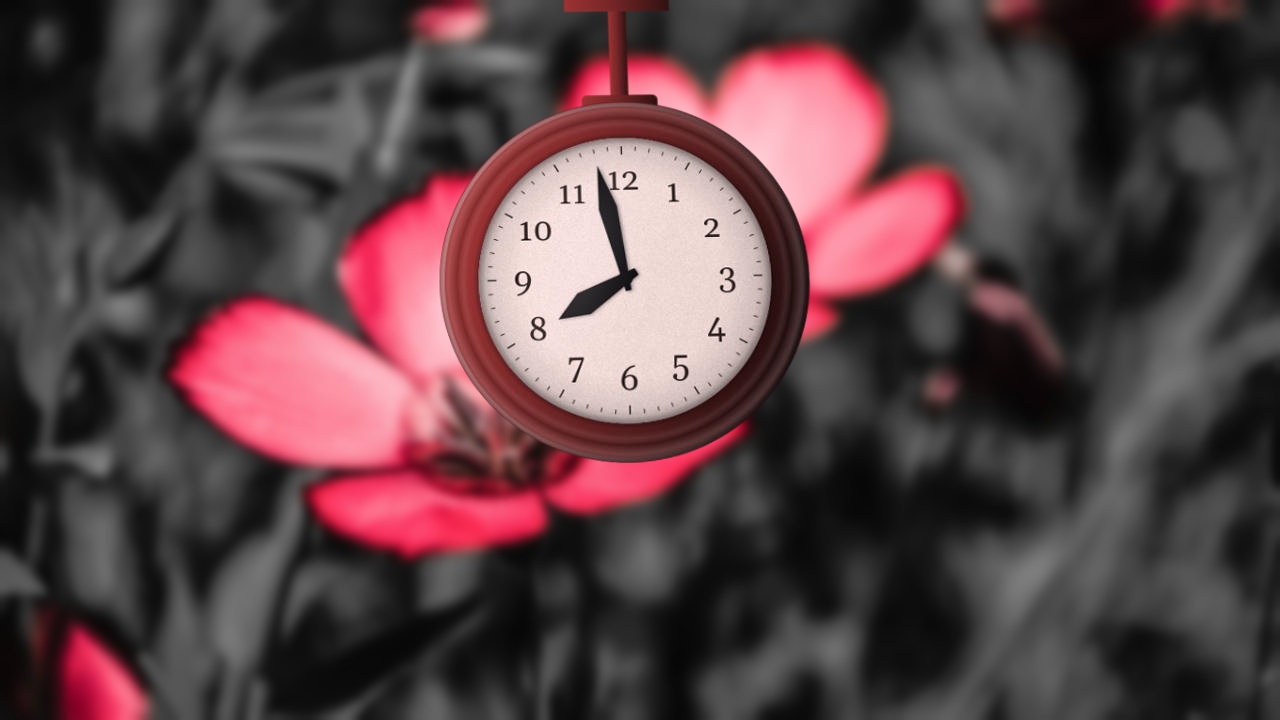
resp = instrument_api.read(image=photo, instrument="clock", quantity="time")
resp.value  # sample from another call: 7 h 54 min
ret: 7 h 58 min
